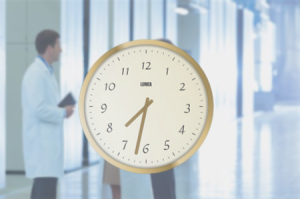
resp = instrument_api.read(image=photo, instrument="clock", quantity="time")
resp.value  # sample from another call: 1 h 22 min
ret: 7 h 32 min
